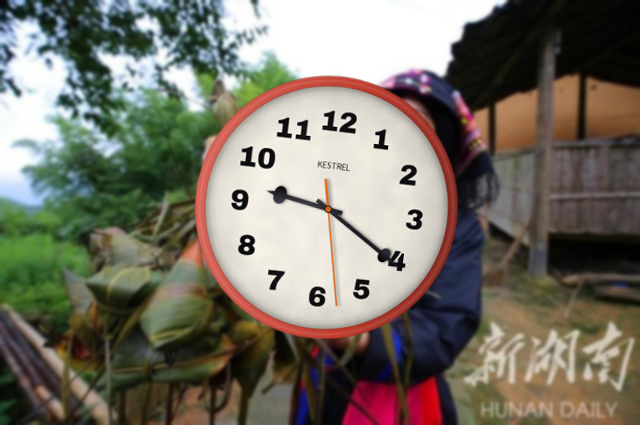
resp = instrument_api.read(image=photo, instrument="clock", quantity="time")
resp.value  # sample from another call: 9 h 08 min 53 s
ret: 9 h 20 min 28 s
